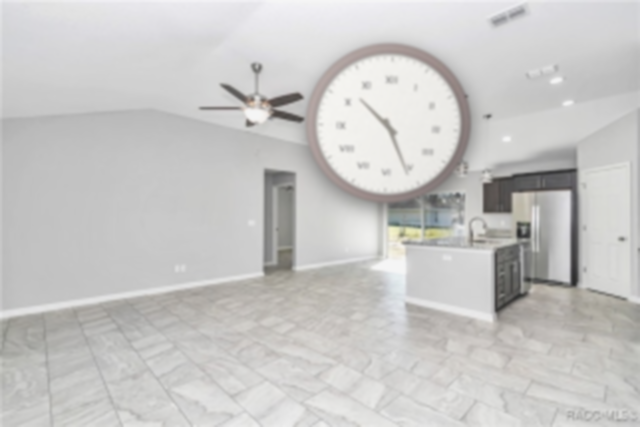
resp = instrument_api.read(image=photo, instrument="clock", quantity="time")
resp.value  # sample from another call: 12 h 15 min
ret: 10 h 26 min
